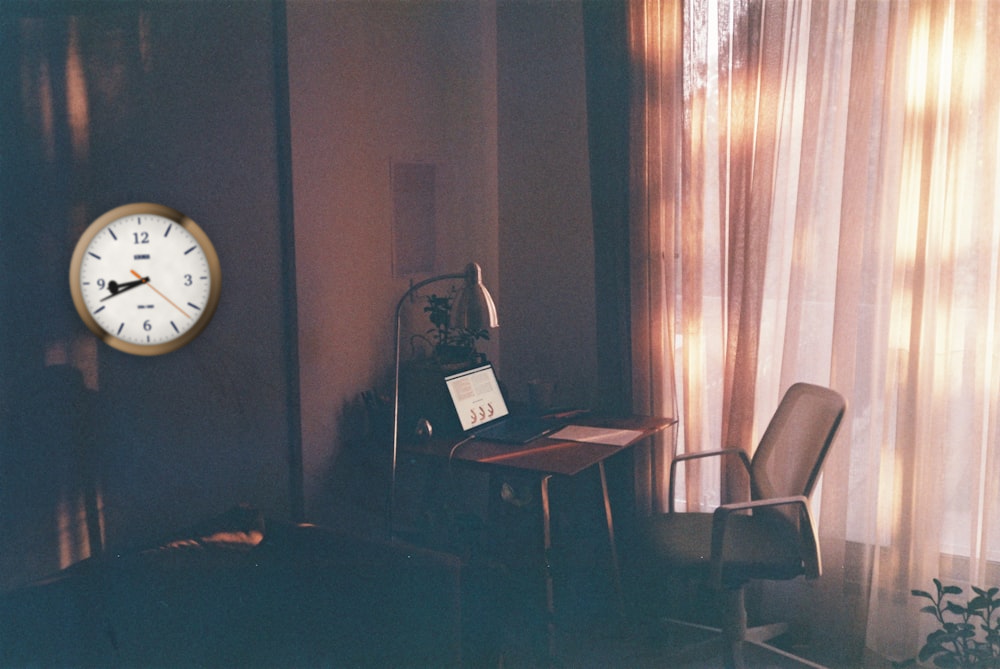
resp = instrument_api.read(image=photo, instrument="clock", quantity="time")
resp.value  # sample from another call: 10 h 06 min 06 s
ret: 8 h 41 min 22 s
